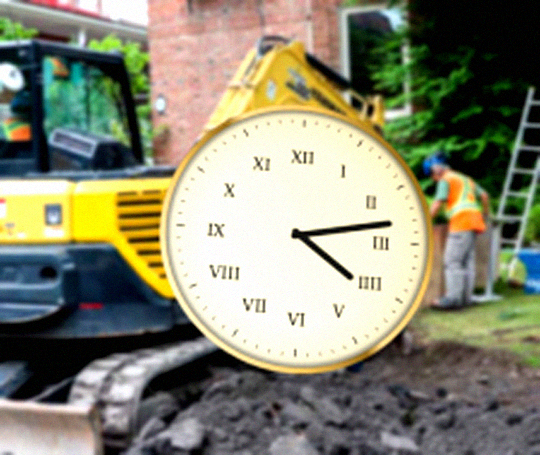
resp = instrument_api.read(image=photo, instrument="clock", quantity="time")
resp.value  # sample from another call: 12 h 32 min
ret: 4 h 13 min
